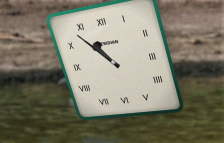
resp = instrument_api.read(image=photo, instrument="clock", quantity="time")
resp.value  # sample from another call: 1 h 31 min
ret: 10 h 53 min
